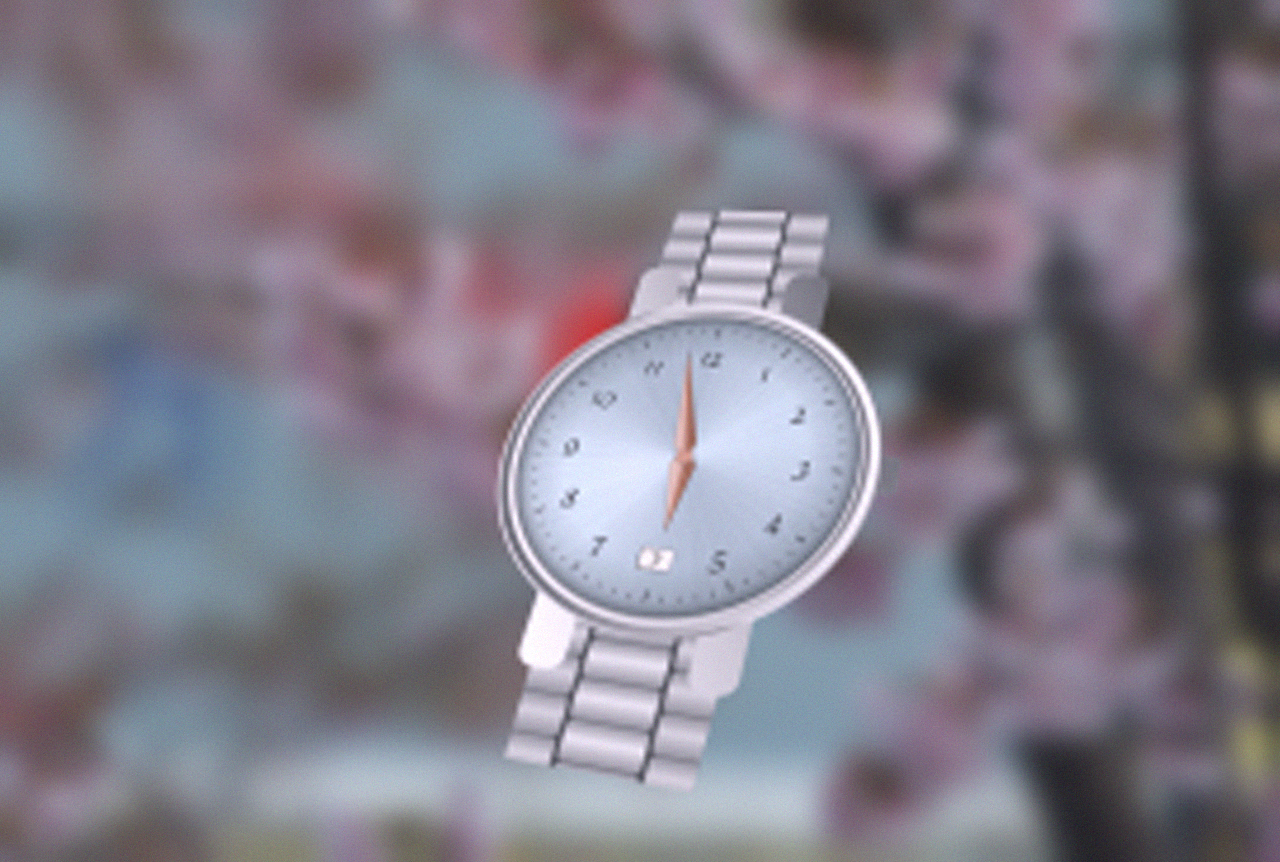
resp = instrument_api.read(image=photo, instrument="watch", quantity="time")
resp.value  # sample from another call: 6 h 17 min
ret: 5 h 58 min
